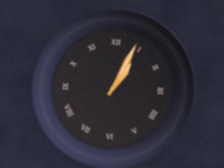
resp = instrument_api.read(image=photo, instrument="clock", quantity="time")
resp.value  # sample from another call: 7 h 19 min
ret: 1 h 04 min
